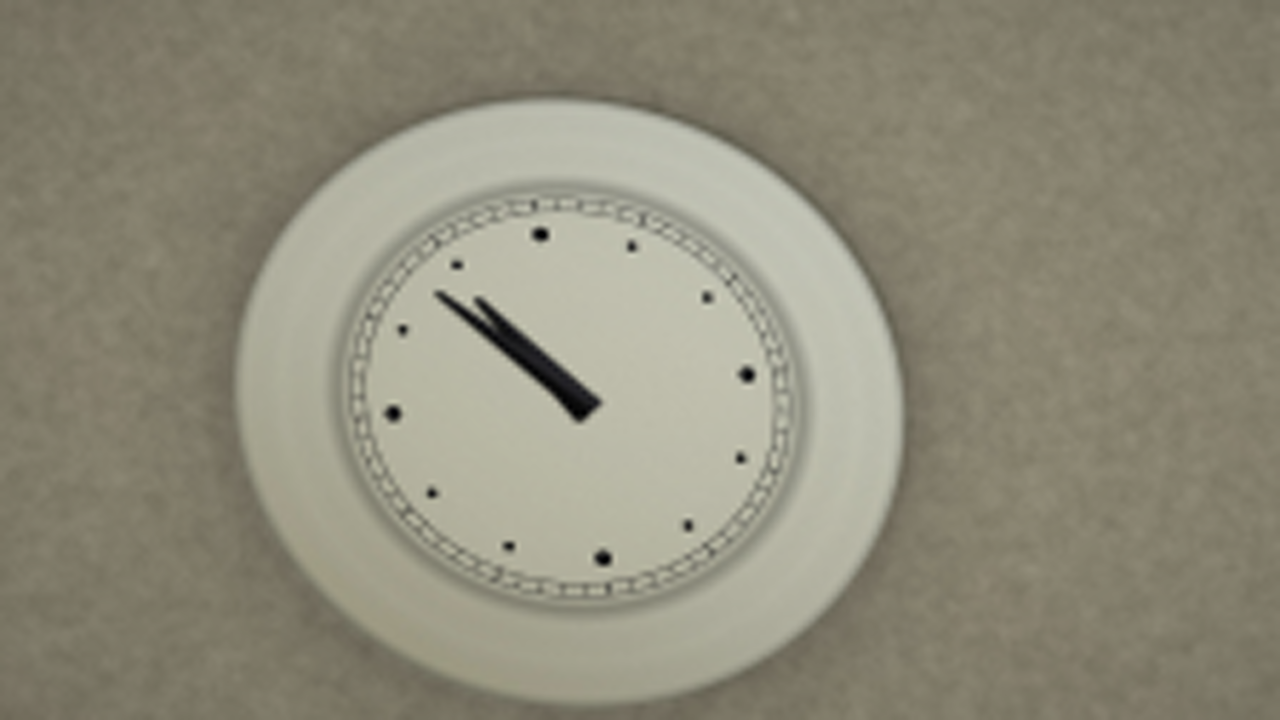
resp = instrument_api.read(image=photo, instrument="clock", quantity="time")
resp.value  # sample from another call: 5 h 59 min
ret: 10 h 53 min
